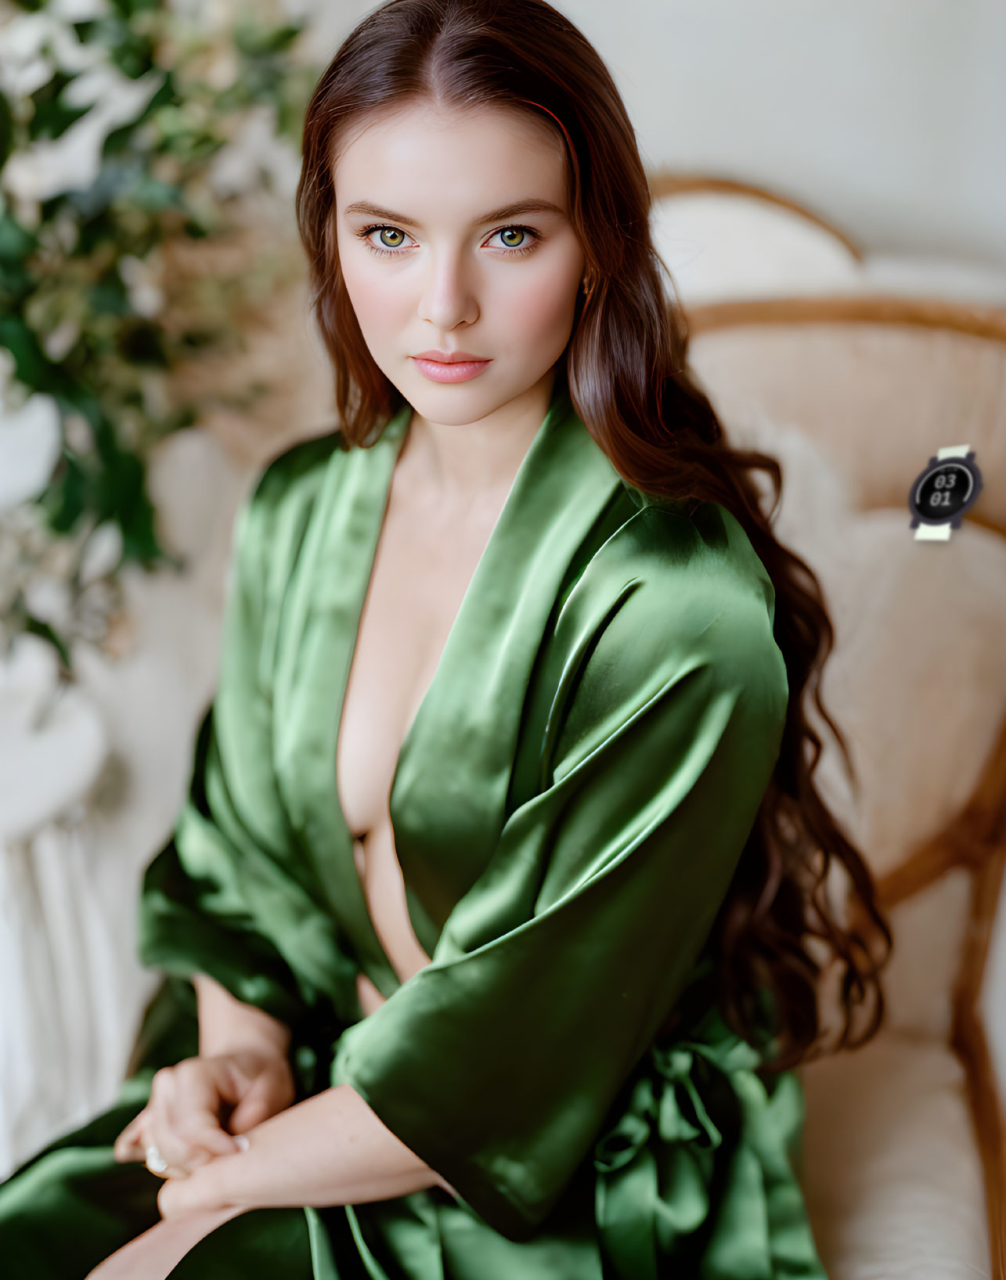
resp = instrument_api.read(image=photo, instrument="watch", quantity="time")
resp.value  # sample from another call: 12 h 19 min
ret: 3 h 01 min
